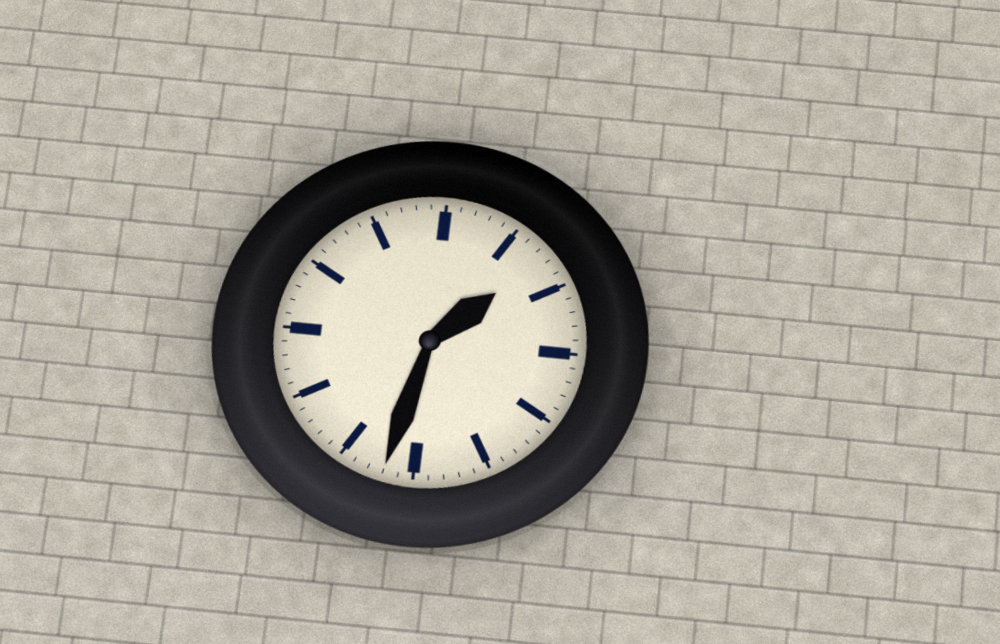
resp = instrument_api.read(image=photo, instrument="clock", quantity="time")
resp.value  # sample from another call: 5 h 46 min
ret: 1 h 32 min
